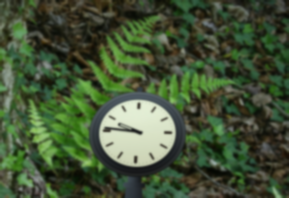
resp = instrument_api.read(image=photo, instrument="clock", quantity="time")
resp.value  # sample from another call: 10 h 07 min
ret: 9 h 46 min
